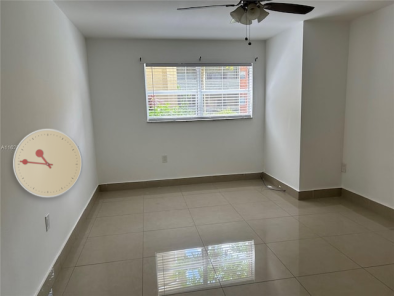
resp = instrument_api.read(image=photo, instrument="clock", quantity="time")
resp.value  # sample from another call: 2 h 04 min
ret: 10 h 46 min
